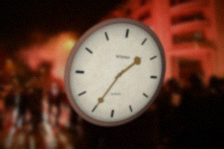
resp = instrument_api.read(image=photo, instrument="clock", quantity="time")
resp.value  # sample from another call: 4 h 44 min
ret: 1 h 35 min
